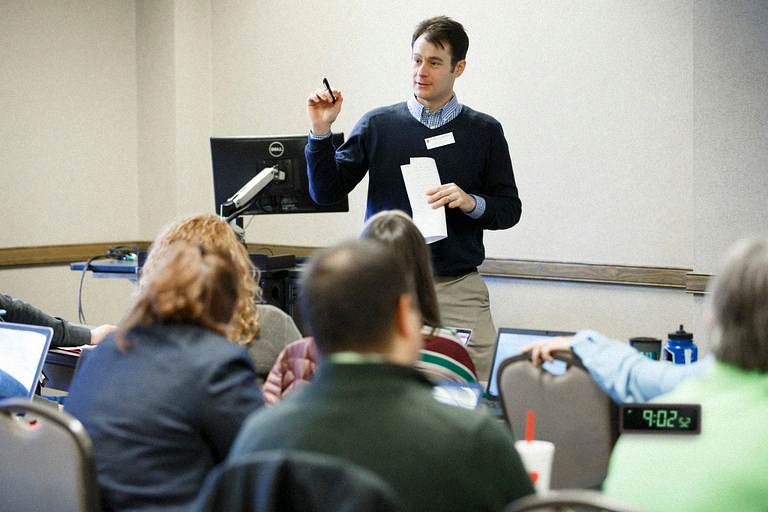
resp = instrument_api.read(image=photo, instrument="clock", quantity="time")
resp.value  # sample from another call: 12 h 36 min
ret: 9 h 02 min
